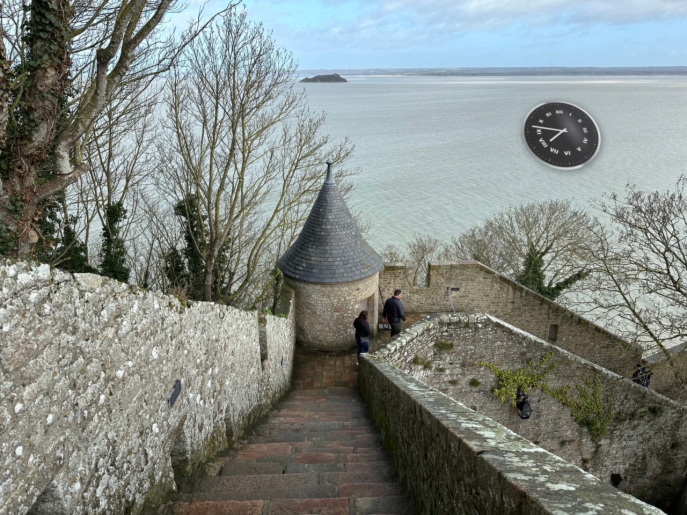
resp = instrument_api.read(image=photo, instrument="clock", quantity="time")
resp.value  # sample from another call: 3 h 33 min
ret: 7 h 47 min
